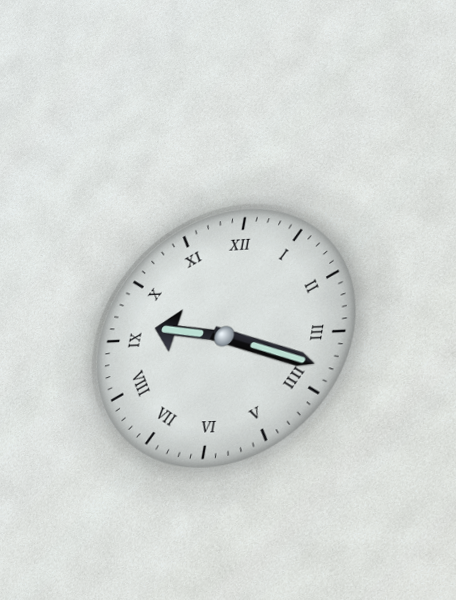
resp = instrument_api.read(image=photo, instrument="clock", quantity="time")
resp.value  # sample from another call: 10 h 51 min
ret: 9 h 18 min
